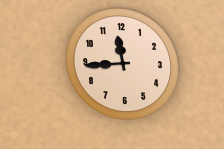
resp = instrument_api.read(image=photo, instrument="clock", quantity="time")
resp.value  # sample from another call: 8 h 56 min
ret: 11 h 44 min
